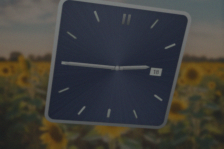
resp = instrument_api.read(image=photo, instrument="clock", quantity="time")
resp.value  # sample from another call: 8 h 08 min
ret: 2 h 45 min
